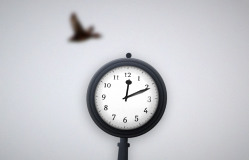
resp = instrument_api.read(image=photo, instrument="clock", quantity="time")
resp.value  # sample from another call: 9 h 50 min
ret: 12 h 11 min
